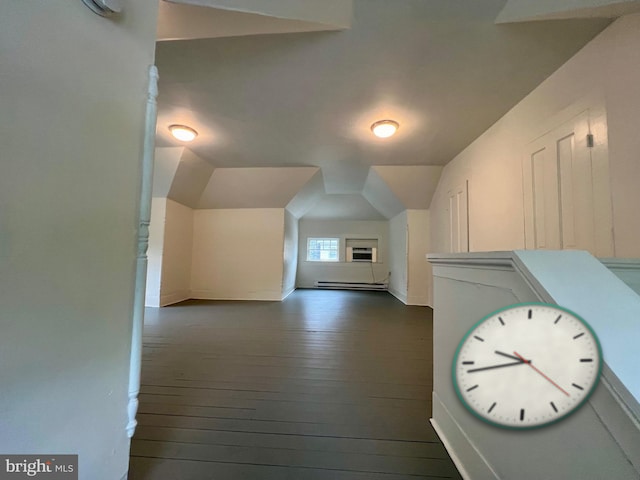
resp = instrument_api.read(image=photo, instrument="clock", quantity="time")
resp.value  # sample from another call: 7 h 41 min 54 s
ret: 9 h 43 min 22 s
